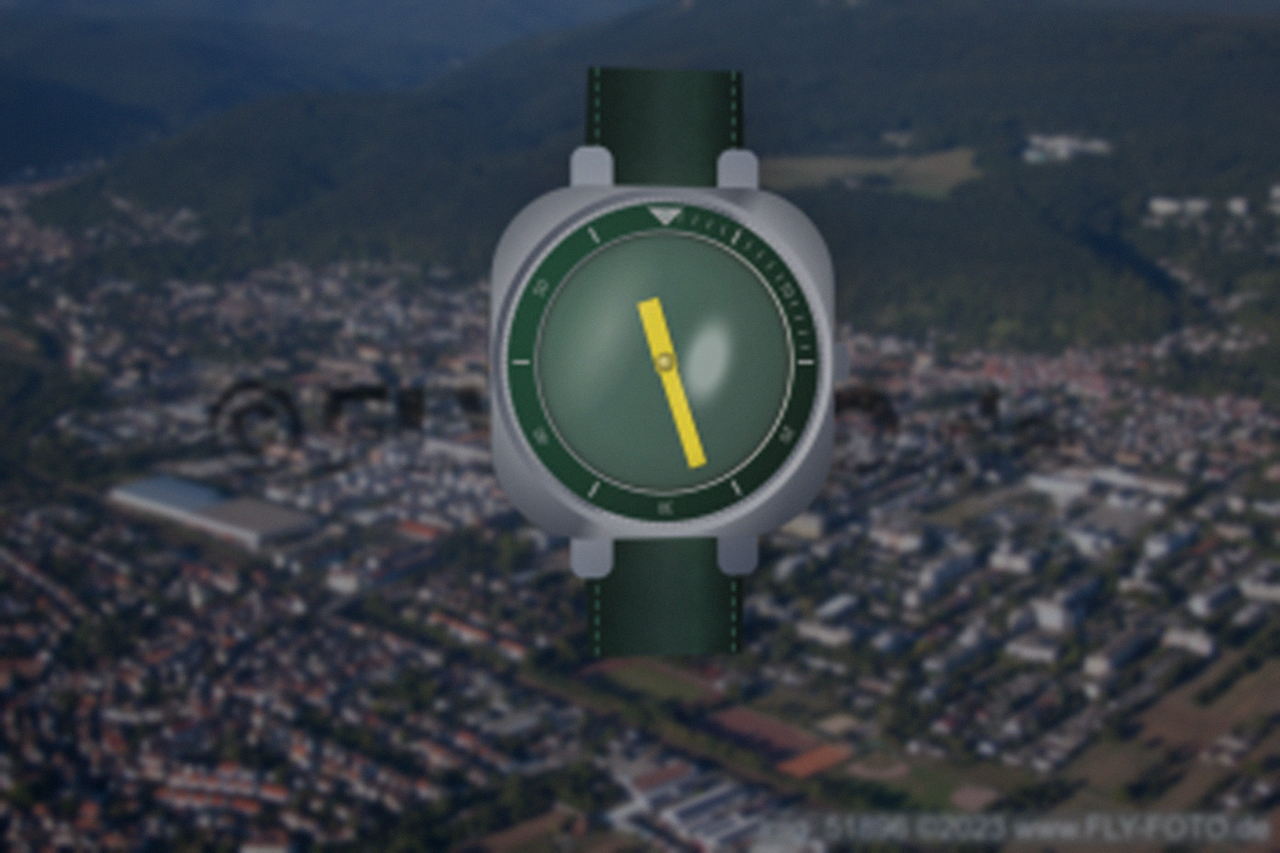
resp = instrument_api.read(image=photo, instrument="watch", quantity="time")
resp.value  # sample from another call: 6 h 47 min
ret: 11 h 27 min
